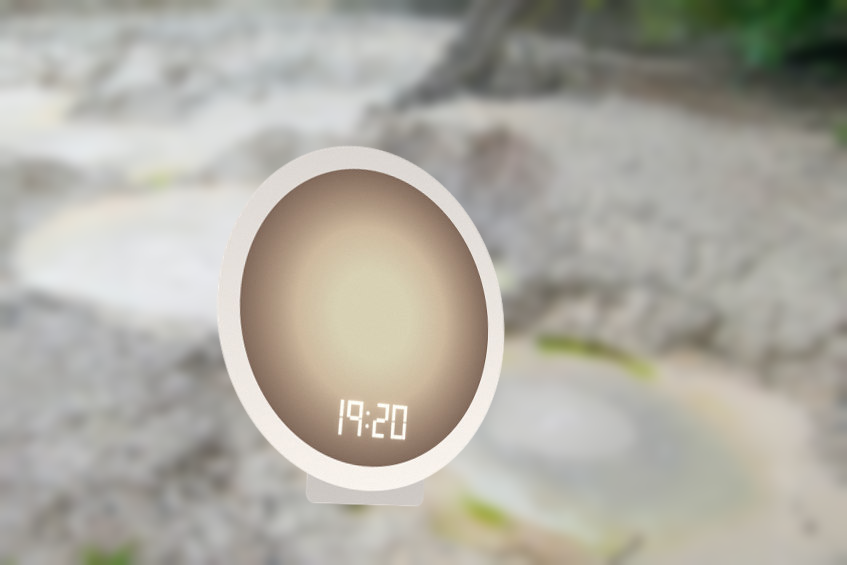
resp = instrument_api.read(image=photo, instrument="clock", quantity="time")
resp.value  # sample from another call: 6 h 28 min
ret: 19 h 20 min
